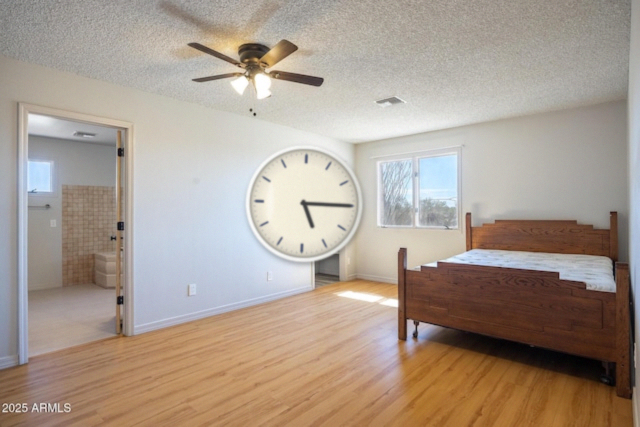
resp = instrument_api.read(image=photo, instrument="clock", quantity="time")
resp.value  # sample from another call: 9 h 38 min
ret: 5 h 15 min
